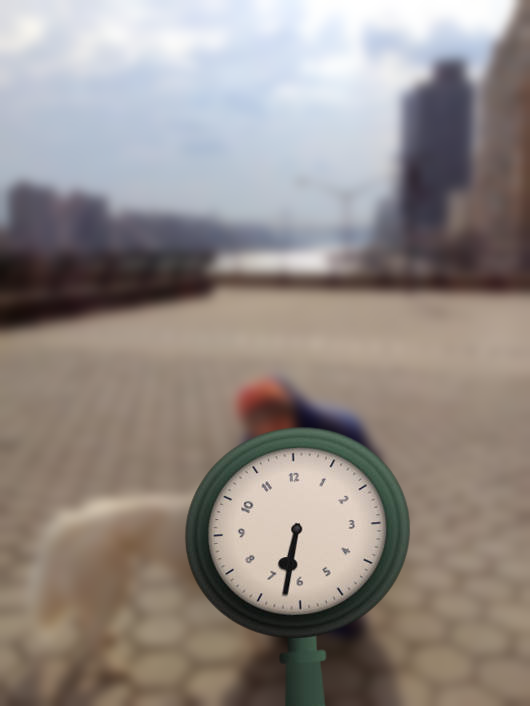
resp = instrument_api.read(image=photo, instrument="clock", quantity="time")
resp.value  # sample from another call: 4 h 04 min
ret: 6 h 32 min
